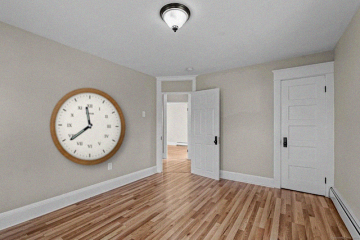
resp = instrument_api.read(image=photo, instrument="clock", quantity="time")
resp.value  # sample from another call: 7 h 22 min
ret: 11 h 39 min
